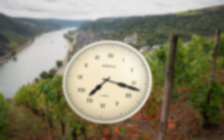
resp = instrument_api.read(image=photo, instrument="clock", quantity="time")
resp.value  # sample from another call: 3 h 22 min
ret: 7 h 17 min
